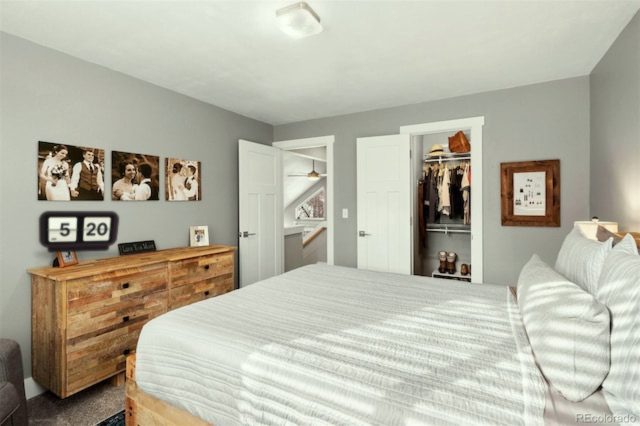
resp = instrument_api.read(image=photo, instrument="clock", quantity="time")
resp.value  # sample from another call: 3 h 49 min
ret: 5 h 20 min
